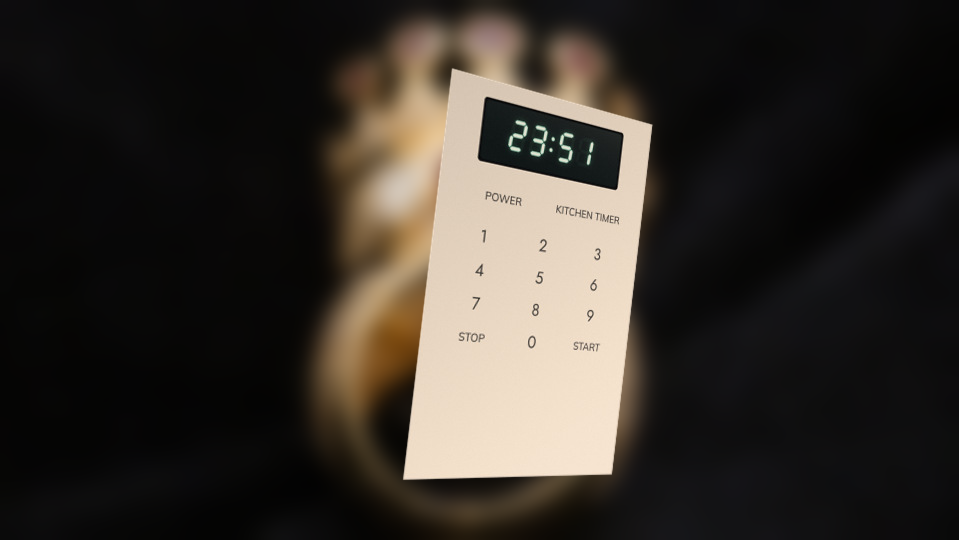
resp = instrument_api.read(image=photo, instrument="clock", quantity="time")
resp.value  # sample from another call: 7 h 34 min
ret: 23 h 51 min
